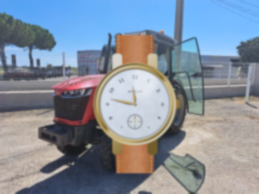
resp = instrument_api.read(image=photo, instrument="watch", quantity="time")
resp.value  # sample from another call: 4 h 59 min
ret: 11 h 47 min
